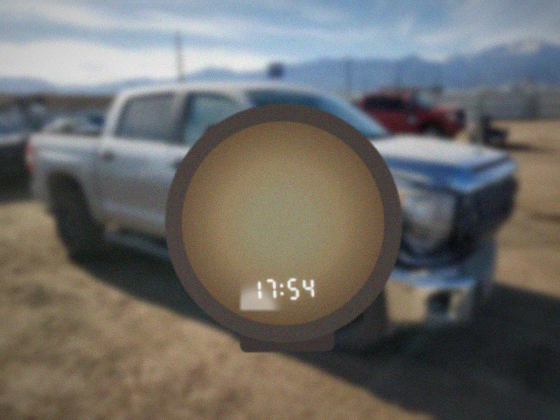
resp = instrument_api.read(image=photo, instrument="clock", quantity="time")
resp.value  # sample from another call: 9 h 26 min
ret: 17 h 54 min
